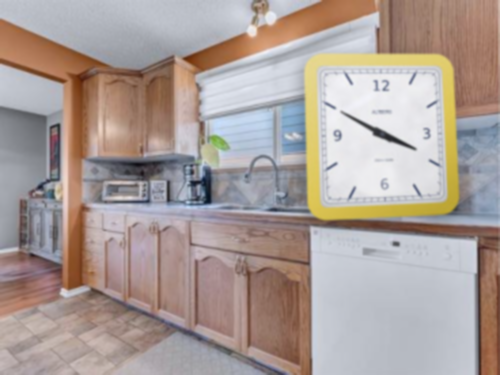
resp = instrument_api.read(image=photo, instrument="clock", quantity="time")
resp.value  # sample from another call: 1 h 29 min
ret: 3 h 50 min
